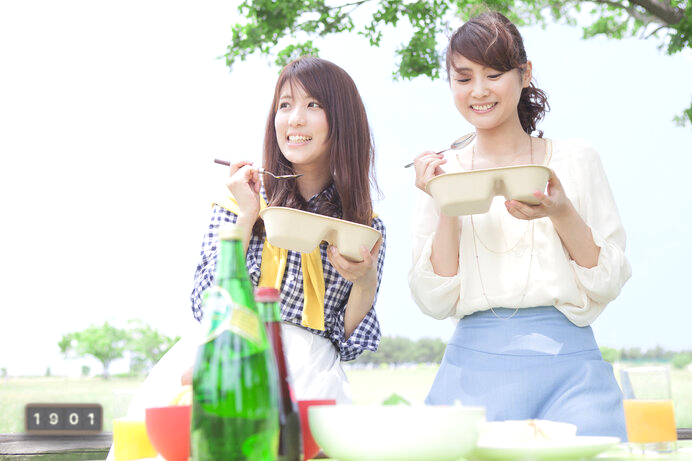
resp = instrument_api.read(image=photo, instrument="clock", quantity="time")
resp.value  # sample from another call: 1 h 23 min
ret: 19 h 01 min
